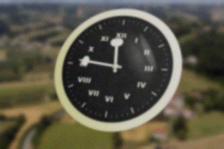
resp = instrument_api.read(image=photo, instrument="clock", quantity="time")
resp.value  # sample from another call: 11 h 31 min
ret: 11 h 46 min
